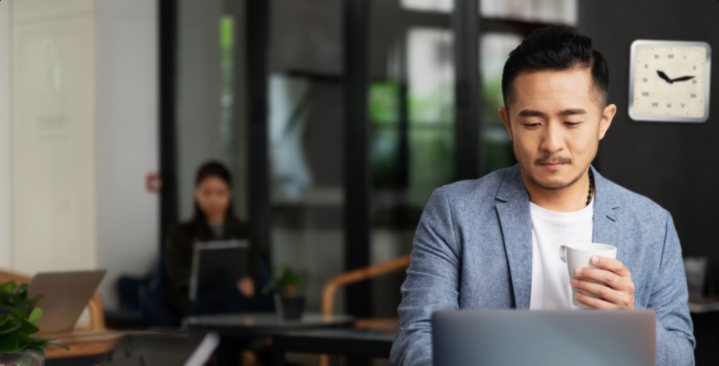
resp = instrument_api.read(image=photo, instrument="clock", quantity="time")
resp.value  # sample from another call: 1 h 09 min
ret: 10 h 13 min
